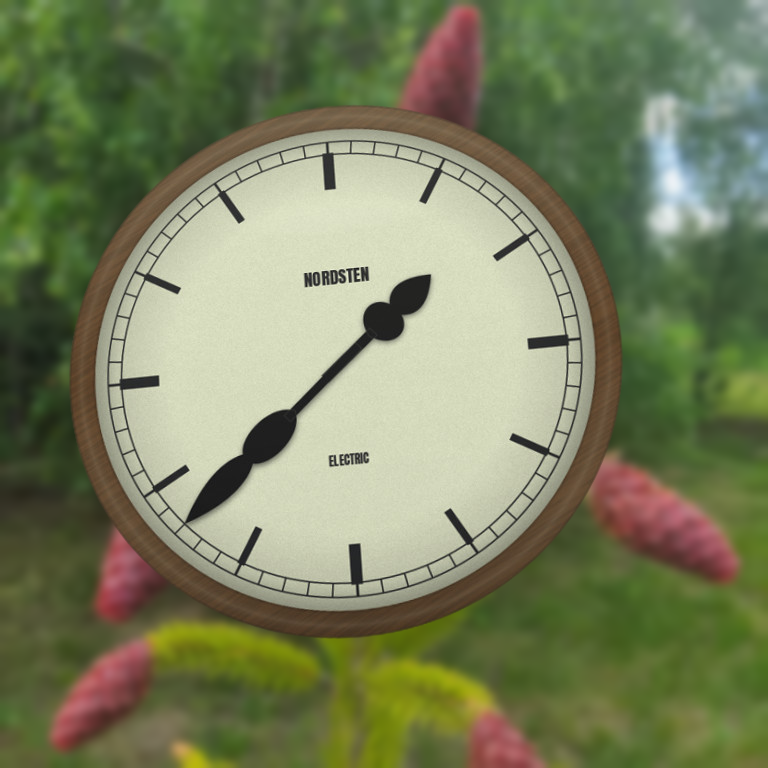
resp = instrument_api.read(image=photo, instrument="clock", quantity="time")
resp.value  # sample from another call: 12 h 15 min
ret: 1 h 38 min
